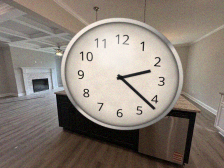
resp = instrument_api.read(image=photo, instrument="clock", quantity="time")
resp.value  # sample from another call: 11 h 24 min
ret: 2 h 22 min
